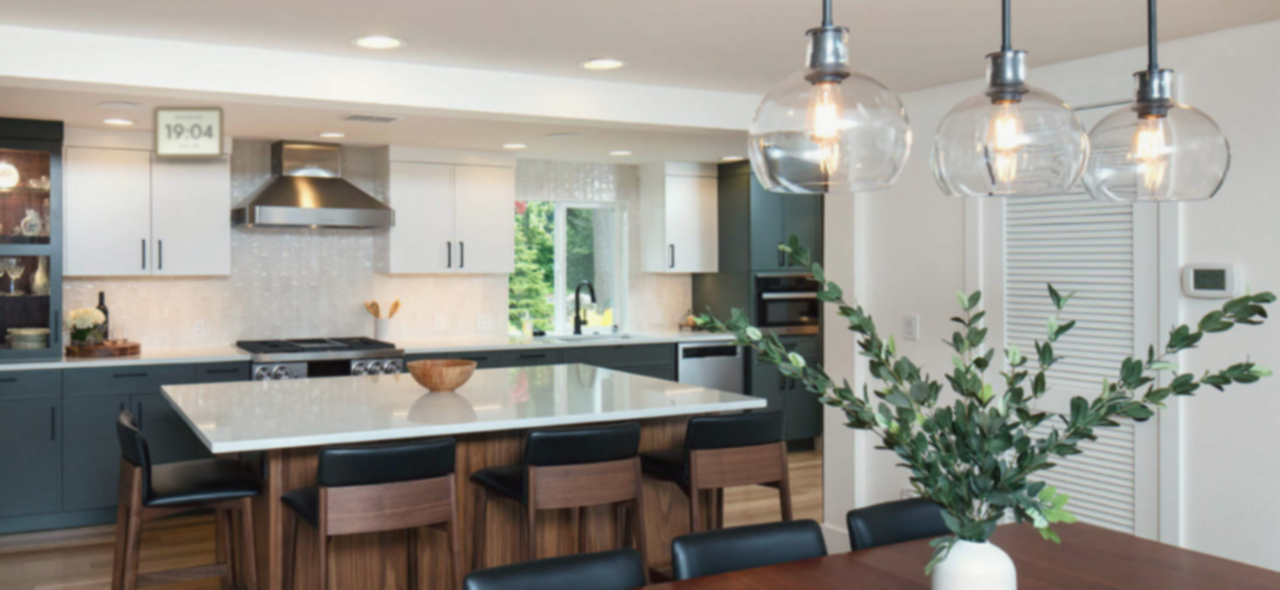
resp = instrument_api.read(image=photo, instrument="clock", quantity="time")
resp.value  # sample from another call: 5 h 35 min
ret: 19 h 04 min
